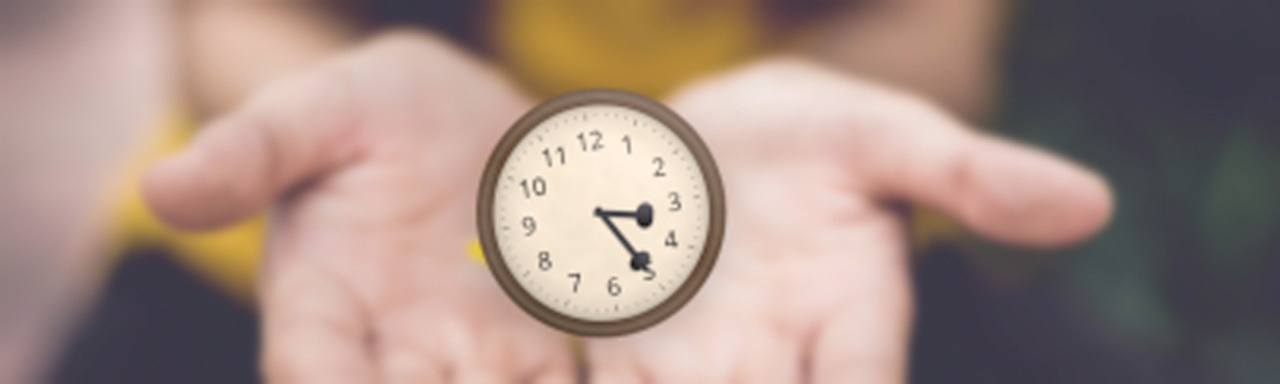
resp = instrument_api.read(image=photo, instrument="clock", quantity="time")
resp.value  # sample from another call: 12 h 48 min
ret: 3 h 25 min
